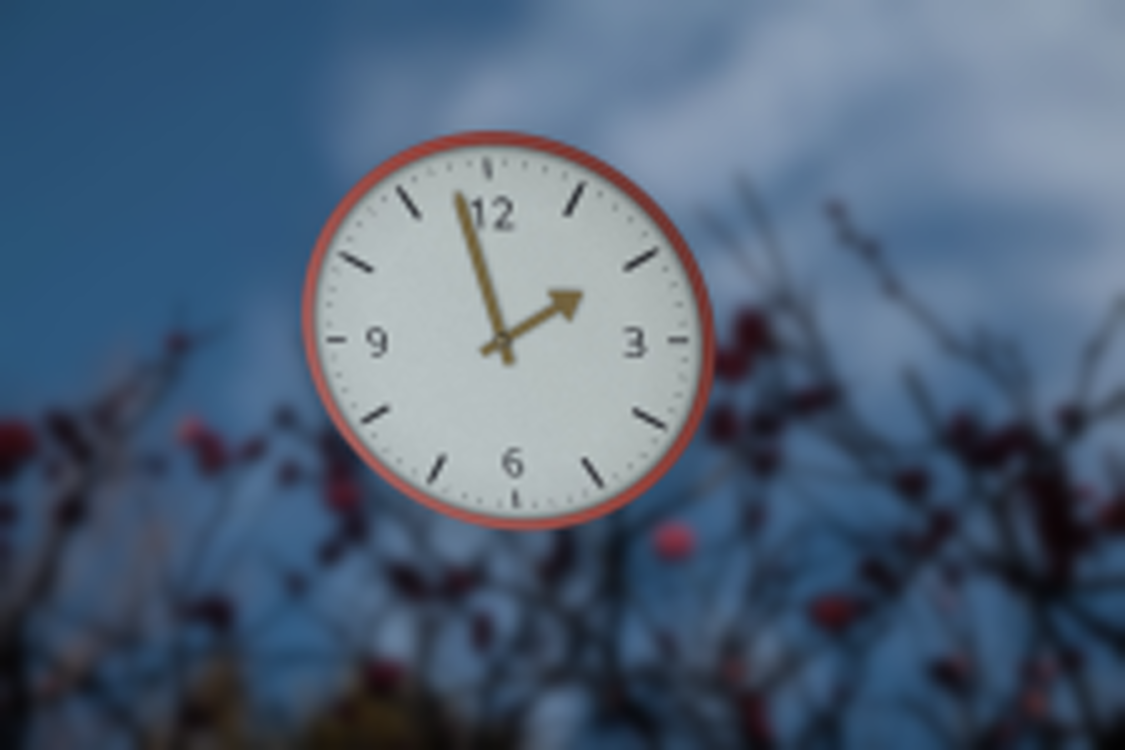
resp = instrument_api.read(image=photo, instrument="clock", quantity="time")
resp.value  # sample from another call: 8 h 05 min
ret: 1 h 58 min
